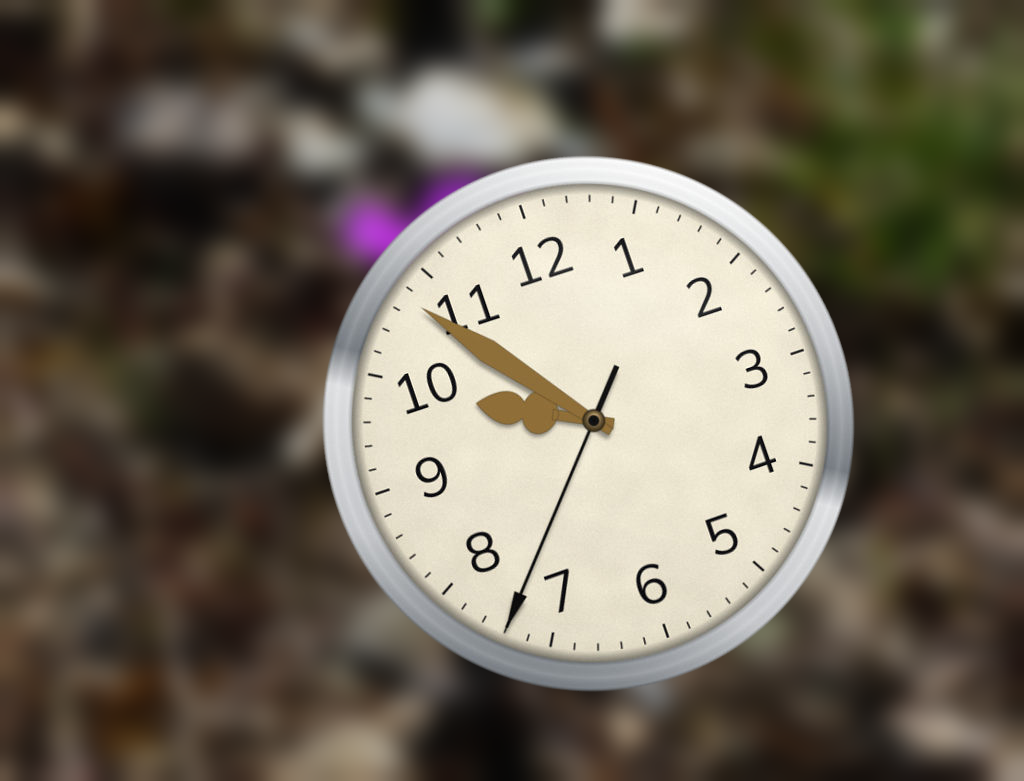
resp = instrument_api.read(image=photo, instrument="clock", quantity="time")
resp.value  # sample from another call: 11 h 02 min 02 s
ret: 9 h 53 min 37 s
